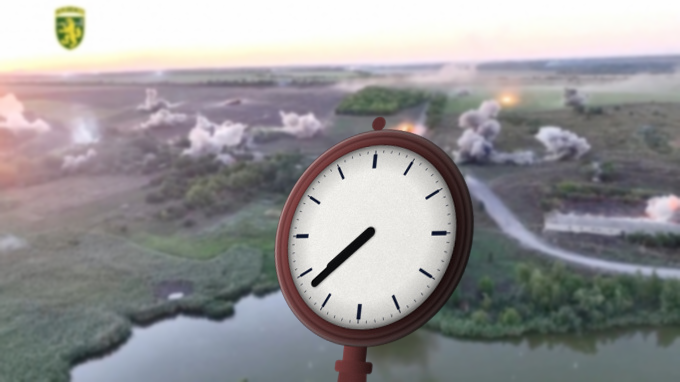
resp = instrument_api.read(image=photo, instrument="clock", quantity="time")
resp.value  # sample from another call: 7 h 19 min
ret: 7 h 38 min
